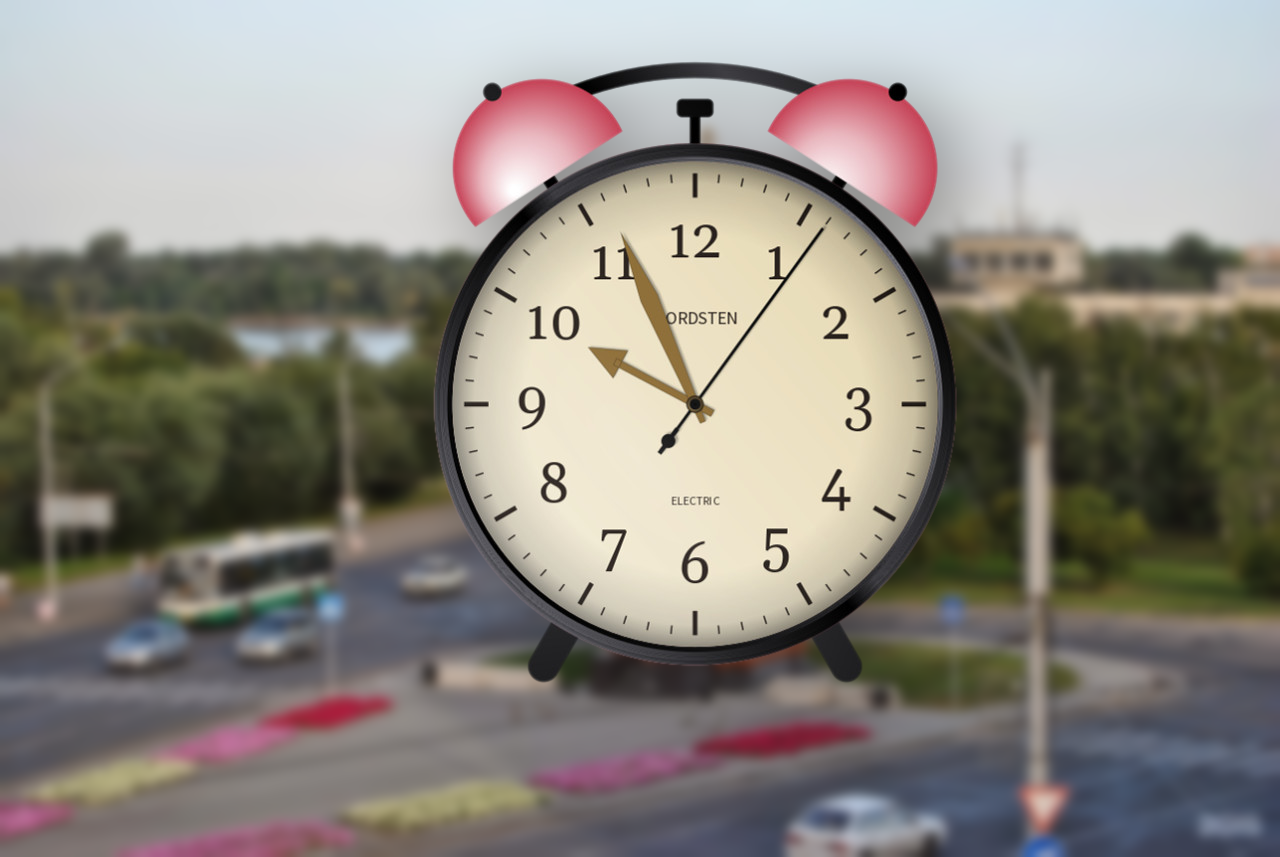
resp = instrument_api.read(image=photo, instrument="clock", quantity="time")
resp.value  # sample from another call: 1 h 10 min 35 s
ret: 9 h 56 min 06 s
